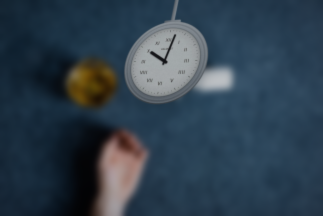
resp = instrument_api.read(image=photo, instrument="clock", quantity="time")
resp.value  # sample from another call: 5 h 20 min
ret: 10 h 02 min
